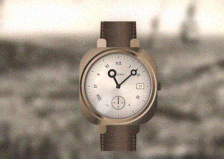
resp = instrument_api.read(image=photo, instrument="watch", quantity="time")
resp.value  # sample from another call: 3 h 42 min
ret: 11 h 08 min
